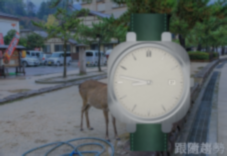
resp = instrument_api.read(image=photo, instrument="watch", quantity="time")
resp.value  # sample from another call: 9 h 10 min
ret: 8 h 47 min
